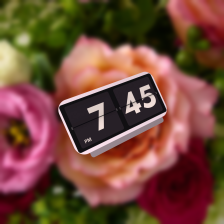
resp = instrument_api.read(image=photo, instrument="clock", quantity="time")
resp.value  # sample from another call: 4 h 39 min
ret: 7 h 45 min
